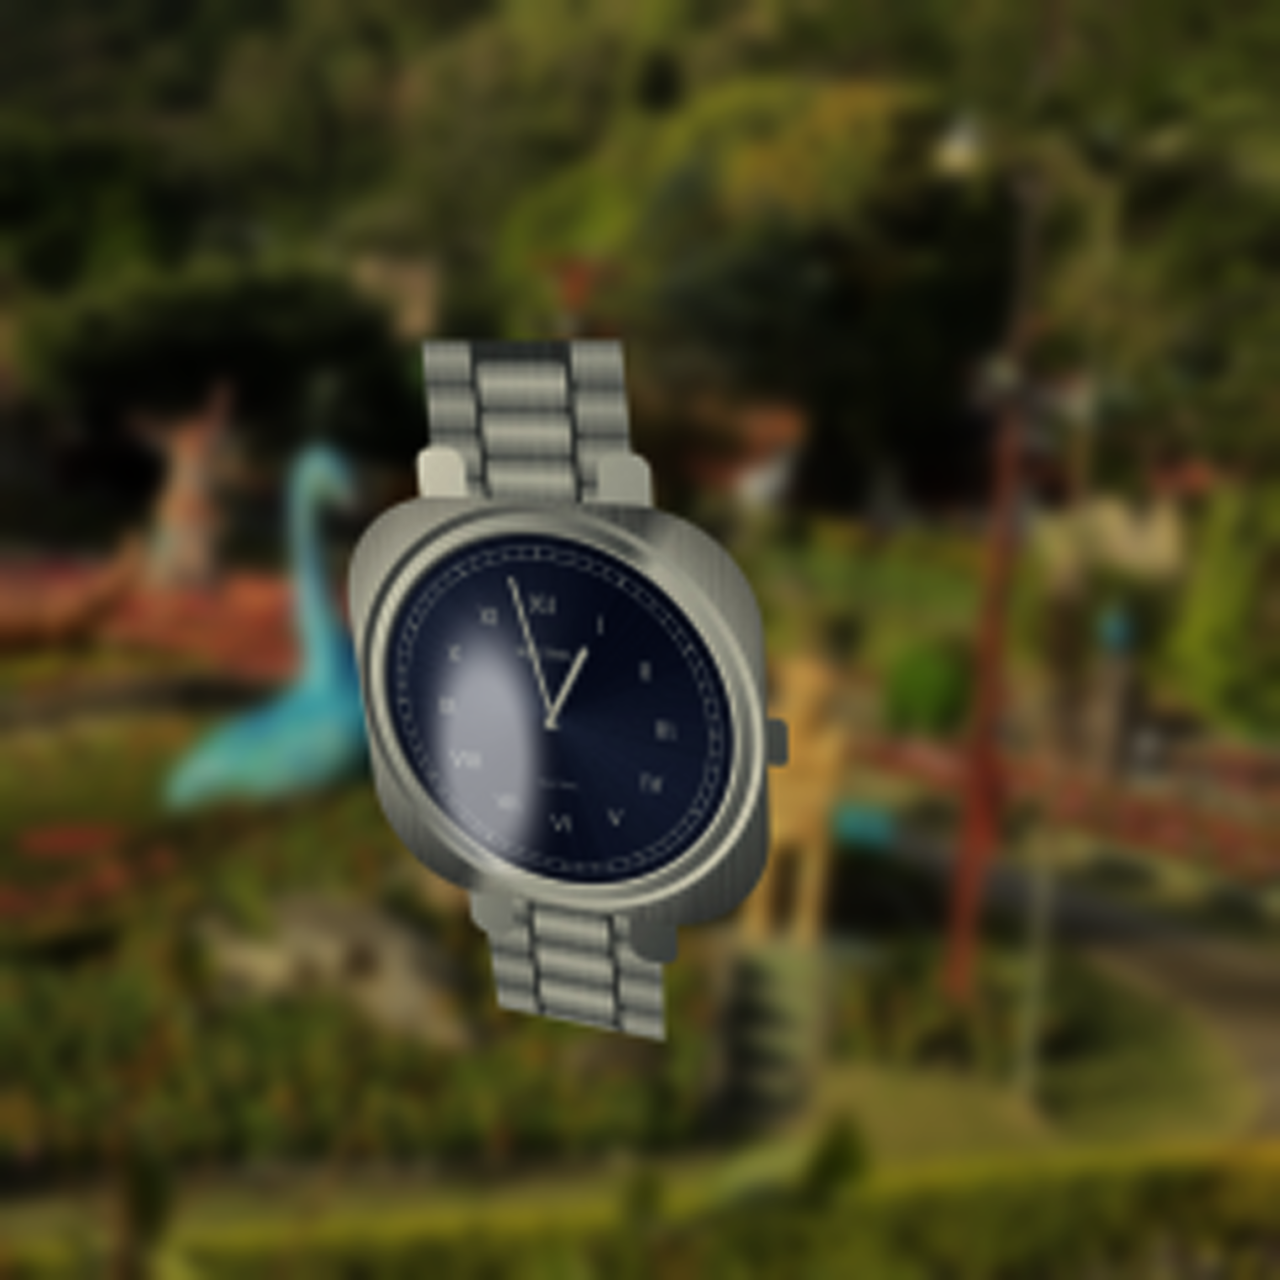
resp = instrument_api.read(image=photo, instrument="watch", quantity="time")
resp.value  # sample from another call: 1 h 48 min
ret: 12 h 58 min
